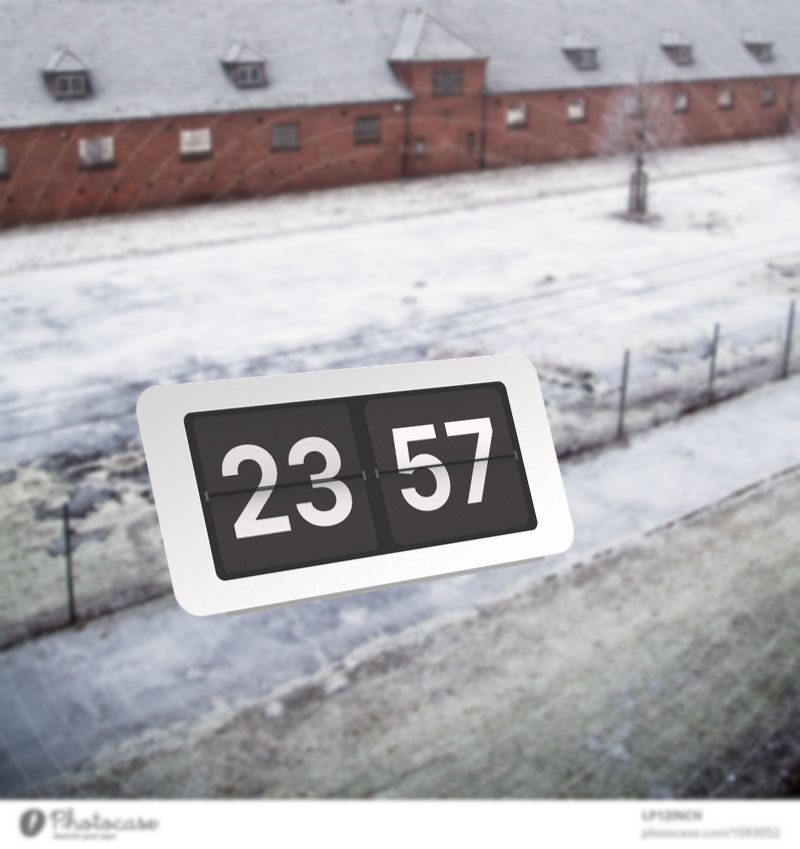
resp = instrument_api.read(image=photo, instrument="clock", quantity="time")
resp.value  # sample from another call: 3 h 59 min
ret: 23 h 57 min
